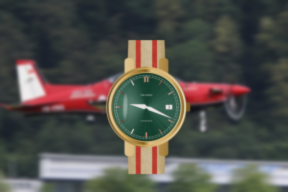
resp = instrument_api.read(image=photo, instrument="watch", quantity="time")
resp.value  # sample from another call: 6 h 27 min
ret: 9 h 19 min
